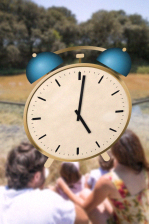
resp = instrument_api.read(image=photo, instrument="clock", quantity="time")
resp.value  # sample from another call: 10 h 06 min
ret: 5 h 01 min
